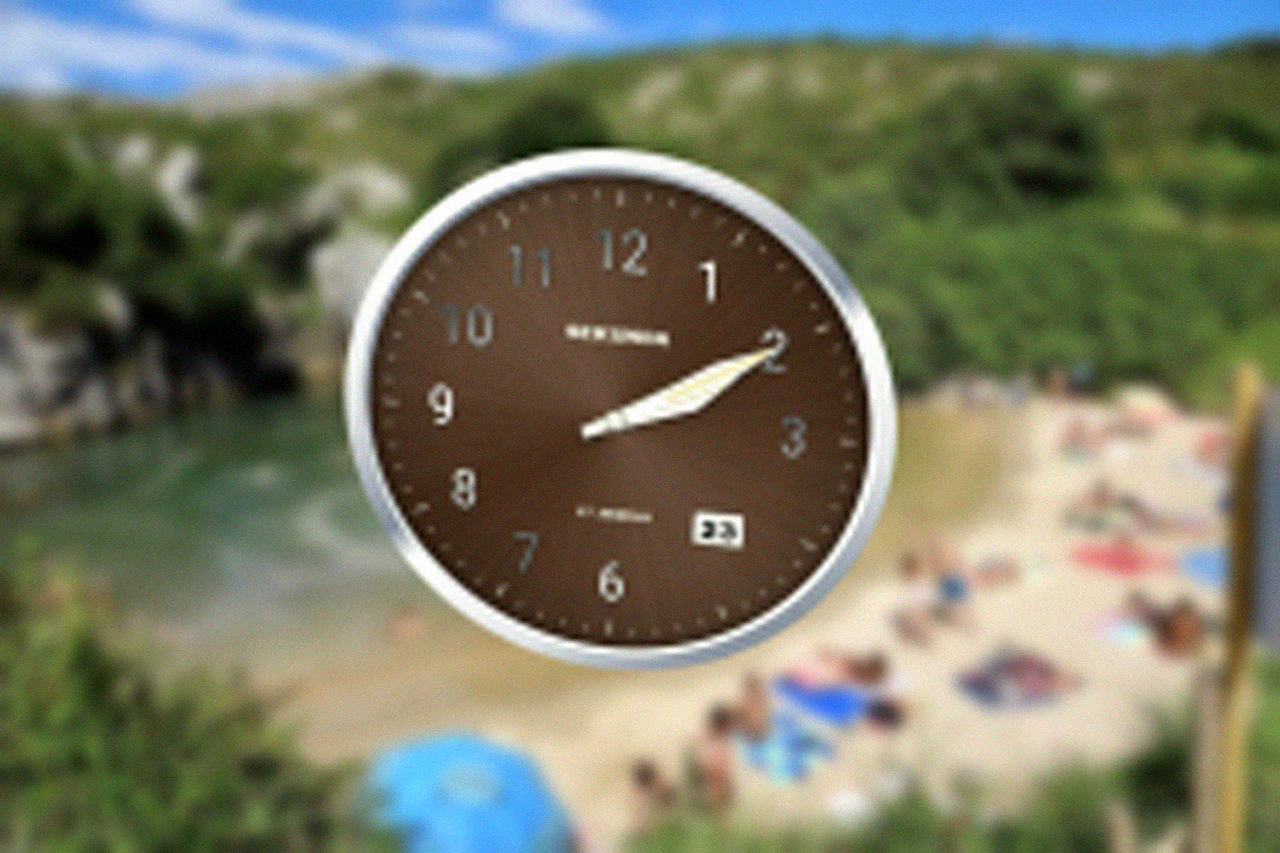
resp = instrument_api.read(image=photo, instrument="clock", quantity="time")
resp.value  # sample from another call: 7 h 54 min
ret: 2 h 10 min
